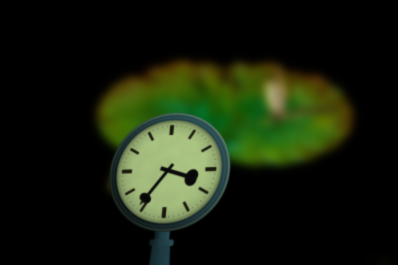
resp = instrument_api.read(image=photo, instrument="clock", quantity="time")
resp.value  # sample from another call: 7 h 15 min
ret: 3 h 36 min
